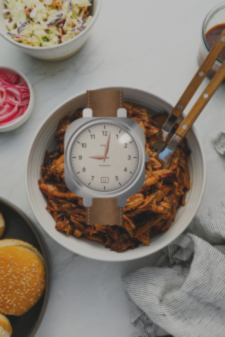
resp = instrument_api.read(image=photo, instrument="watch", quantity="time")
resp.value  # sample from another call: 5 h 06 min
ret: 9 h 02 min
